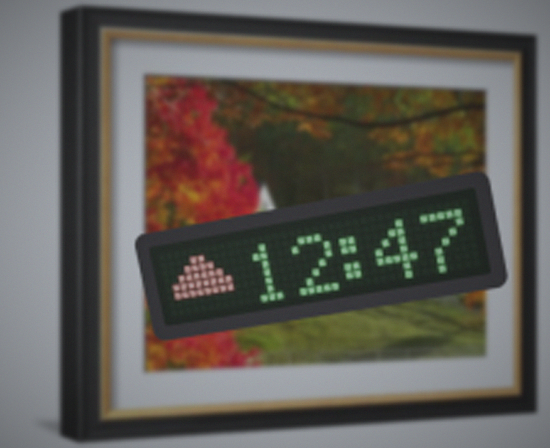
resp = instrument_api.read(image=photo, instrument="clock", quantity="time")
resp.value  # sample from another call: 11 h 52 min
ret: 12 h 47 min
